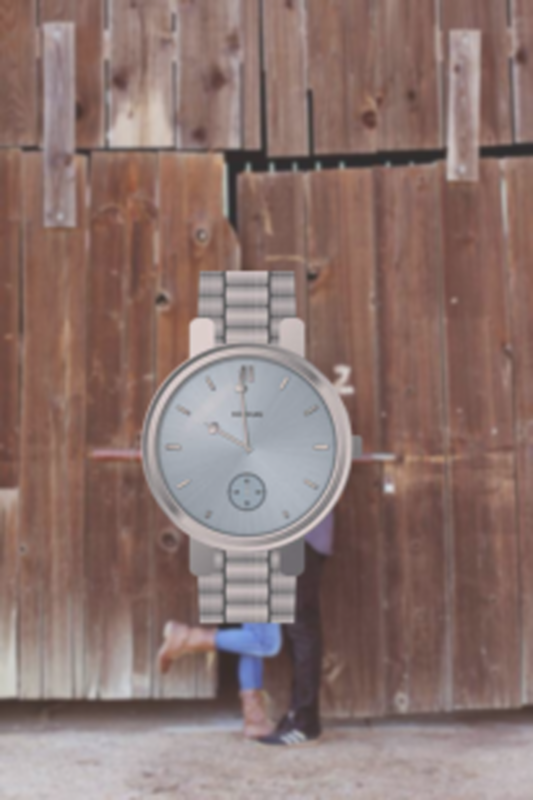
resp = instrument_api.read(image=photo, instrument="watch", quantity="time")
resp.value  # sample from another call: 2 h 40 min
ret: 9 h 59 min
